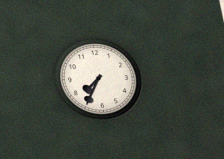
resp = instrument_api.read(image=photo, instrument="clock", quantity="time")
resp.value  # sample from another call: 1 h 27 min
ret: 7 h 35 min
